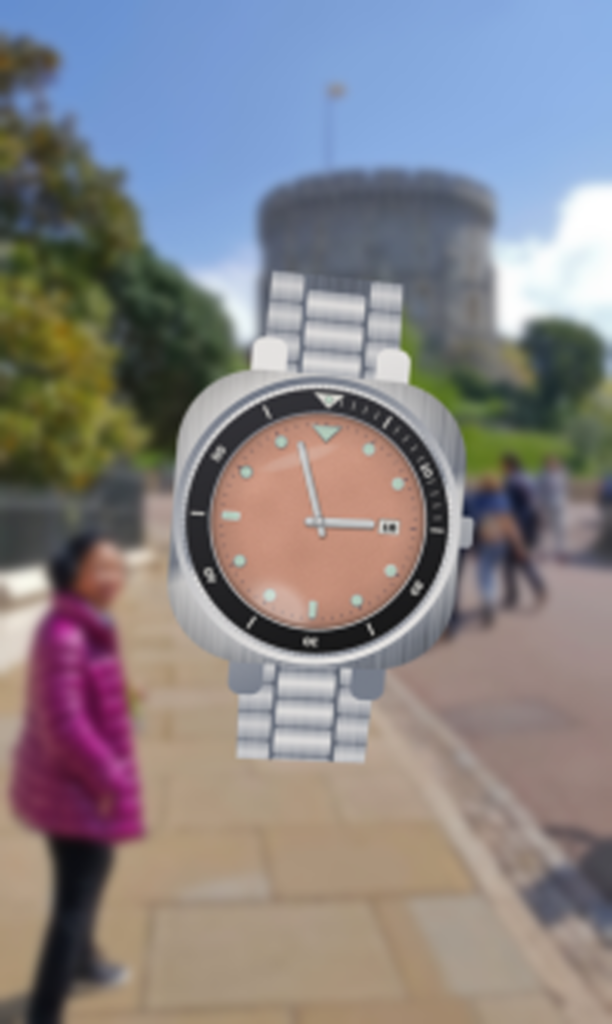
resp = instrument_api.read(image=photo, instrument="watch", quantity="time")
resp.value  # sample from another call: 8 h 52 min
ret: 2 h 57 min
